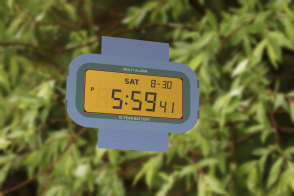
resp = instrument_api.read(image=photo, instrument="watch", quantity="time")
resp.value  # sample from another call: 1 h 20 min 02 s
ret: 5 h 59 min 41 s
